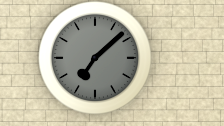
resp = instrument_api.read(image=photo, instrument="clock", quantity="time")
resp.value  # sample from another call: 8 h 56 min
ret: 7 h 08 min
